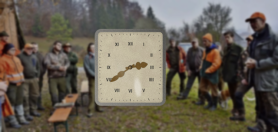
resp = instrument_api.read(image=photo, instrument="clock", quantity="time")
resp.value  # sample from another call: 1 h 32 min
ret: 2 h 39 min
